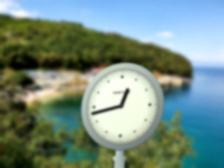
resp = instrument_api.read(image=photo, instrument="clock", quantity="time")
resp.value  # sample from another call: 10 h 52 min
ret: 12 h 43 min
